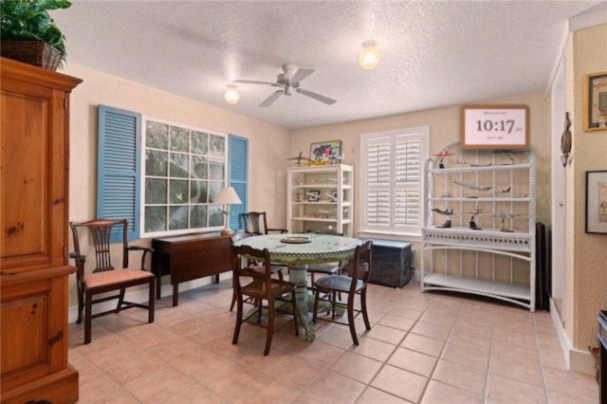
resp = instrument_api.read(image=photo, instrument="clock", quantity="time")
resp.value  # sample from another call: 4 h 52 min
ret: 10 h 17 min
